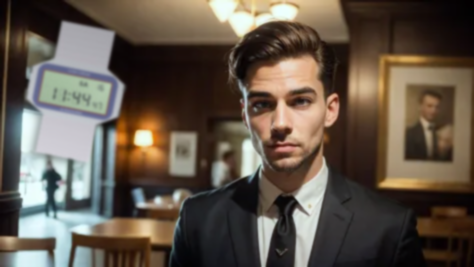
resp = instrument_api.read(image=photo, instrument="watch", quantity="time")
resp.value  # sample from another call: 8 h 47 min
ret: 11 h 44 min
